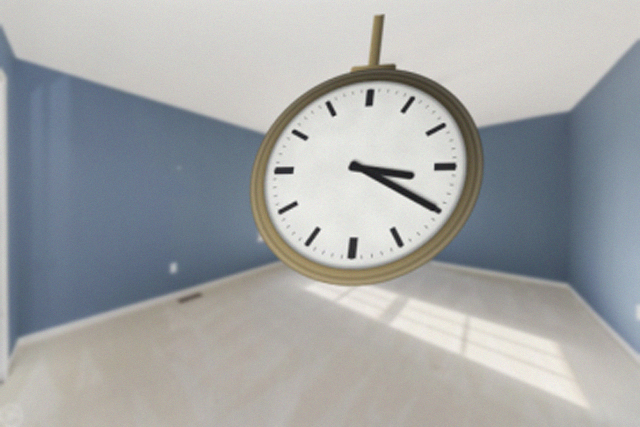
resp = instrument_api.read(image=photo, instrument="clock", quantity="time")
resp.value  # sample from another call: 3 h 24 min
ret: 3 h 20 min
